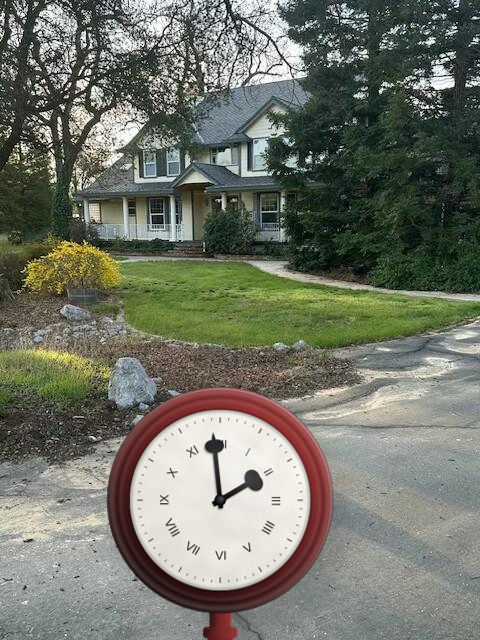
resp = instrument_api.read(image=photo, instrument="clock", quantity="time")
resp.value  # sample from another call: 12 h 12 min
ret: 1 h 59 min
